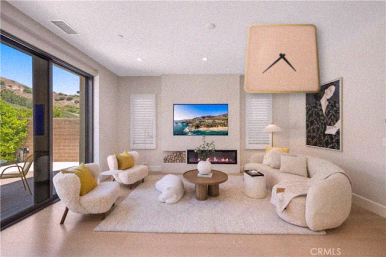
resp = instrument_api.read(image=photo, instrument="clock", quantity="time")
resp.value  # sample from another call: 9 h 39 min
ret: 4 h 38 min
